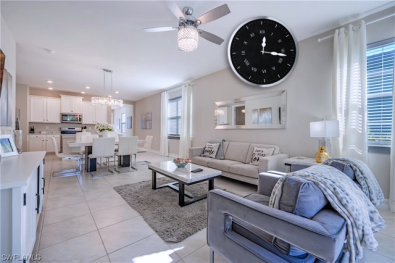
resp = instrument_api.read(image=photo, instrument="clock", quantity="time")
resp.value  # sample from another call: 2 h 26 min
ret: 12 h 17 min
